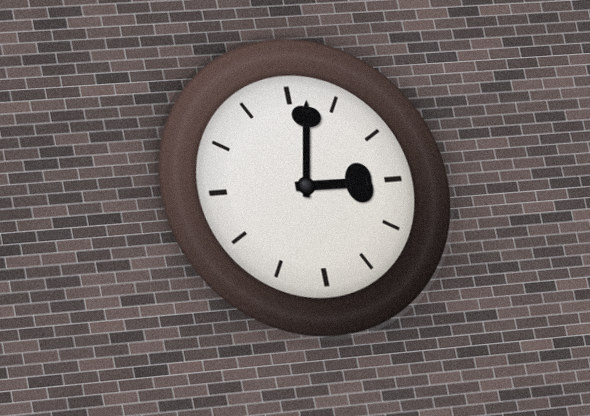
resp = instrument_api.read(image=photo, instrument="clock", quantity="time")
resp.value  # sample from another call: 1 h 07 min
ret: 3 h 02 min
